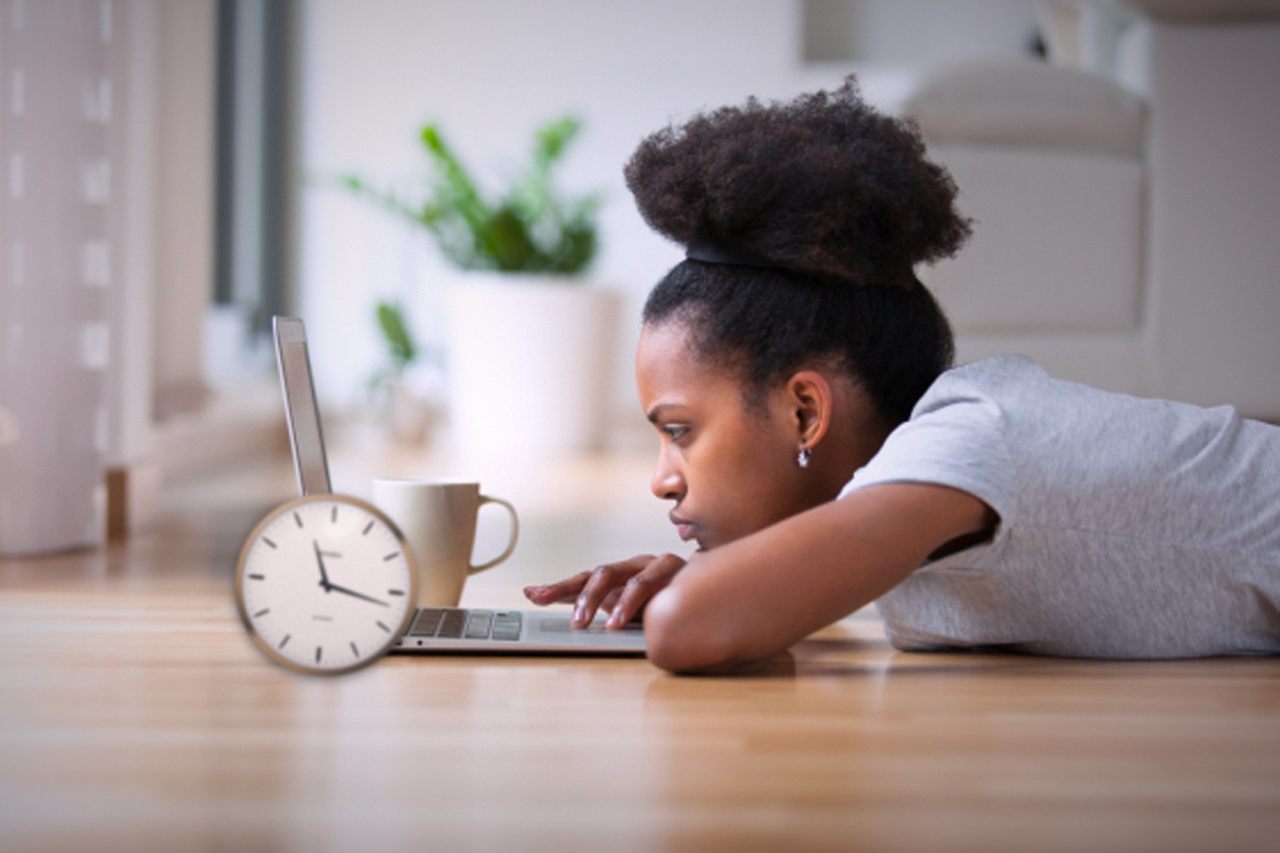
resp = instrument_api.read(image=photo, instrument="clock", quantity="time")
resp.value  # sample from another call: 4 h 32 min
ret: 11 h 17 min
